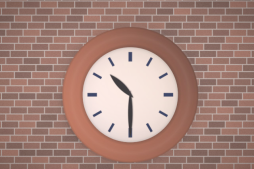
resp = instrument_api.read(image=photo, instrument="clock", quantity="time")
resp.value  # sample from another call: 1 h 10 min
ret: 10 h 30 min
